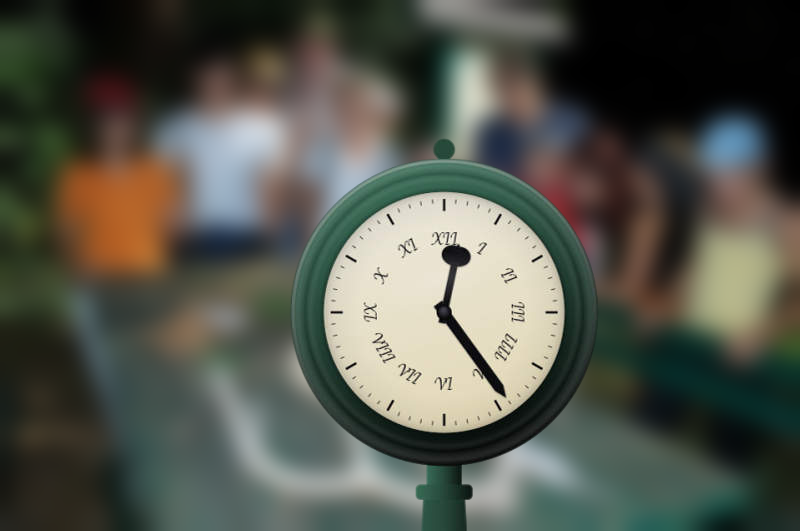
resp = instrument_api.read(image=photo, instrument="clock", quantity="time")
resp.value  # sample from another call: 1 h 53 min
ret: 12 h 24 min
